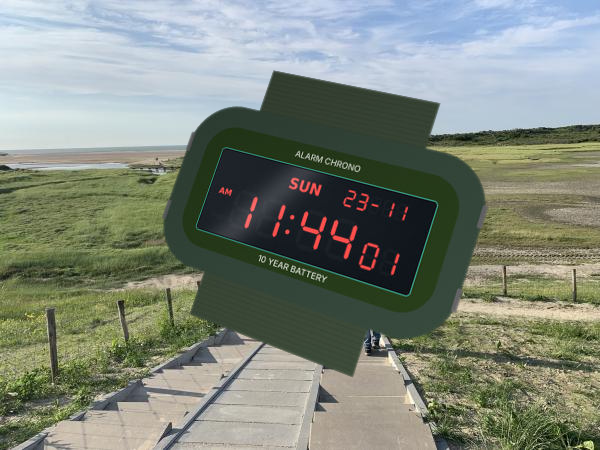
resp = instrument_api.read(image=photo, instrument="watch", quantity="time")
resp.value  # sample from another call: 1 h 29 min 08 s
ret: 11 h 44 min 01 s
